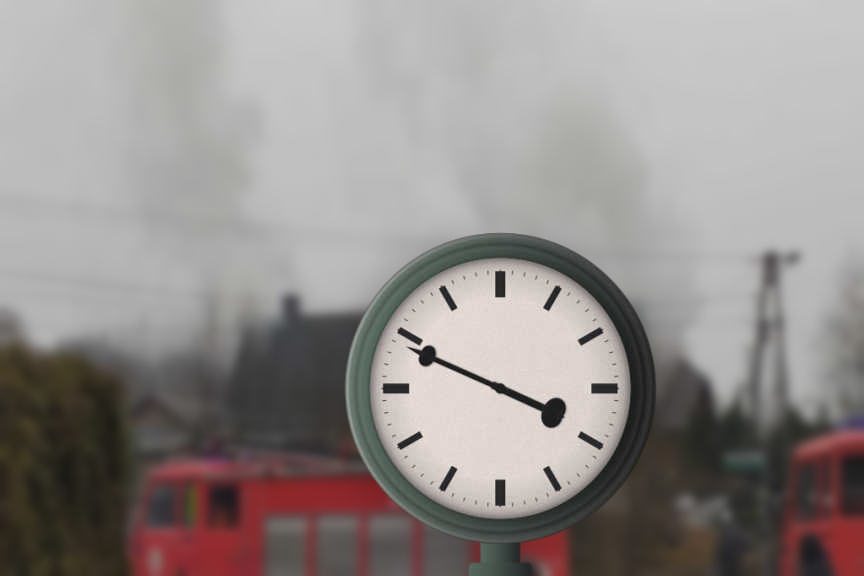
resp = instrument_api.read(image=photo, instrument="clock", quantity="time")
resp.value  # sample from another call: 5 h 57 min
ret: 3 h 49 min
